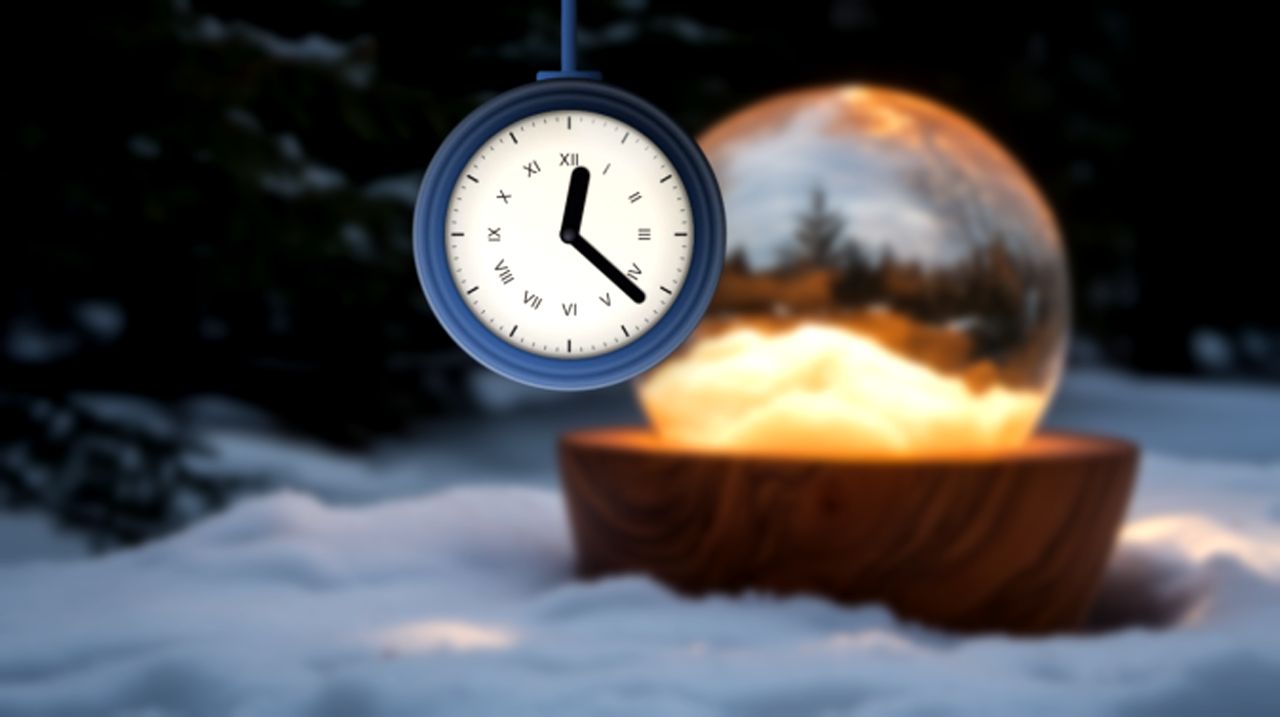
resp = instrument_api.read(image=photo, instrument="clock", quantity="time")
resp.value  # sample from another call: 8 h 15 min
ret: 12 h 22 min
